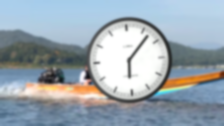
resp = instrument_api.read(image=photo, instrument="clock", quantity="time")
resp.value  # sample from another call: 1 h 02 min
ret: 6 h 07 min
